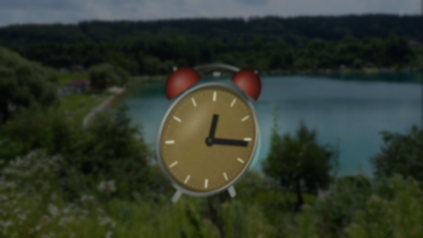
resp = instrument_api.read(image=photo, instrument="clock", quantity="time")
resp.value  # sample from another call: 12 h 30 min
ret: 12 h 16 min
